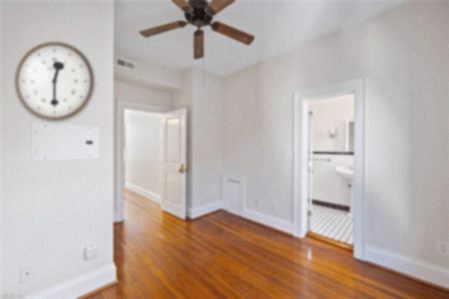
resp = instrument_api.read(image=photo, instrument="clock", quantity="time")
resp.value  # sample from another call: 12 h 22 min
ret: 12 h 30 min
